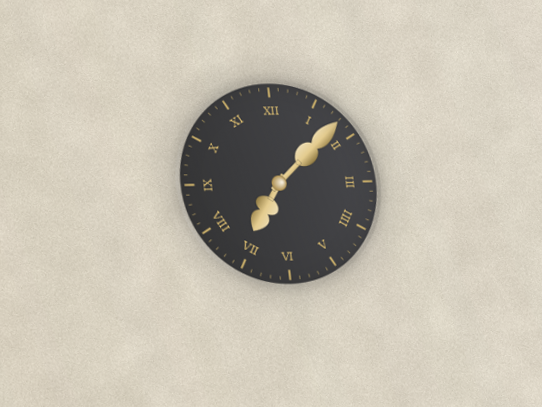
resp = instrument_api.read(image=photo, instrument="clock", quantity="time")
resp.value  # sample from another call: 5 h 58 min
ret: 7 h 08 min
